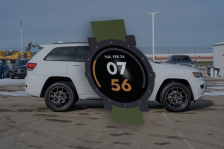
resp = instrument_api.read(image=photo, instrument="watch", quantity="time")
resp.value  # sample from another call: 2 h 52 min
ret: 7 h 56 min
